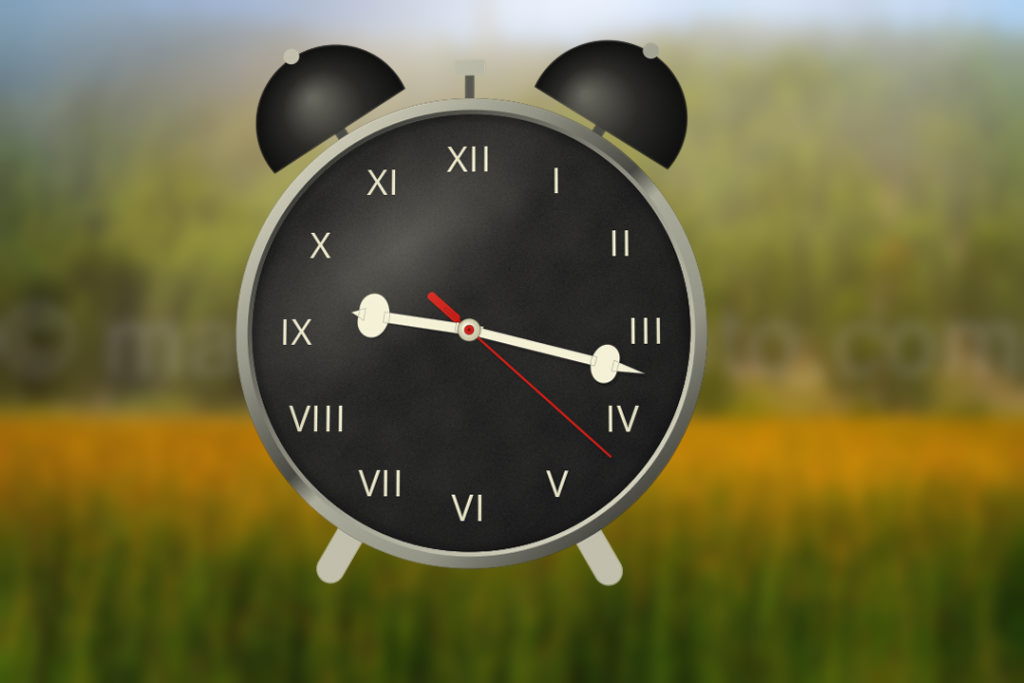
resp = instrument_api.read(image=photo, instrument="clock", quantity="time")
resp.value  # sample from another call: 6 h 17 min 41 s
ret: 9 h 17 min 22 s
